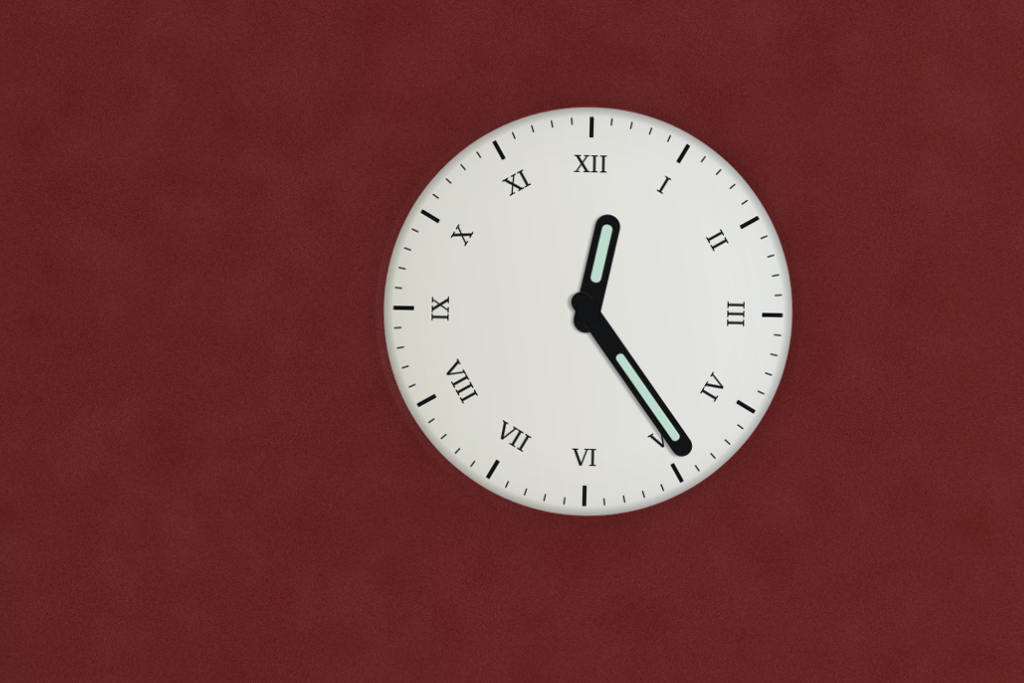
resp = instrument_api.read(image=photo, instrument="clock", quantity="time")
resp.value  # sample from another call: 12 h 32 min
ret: 12 h 24 min
